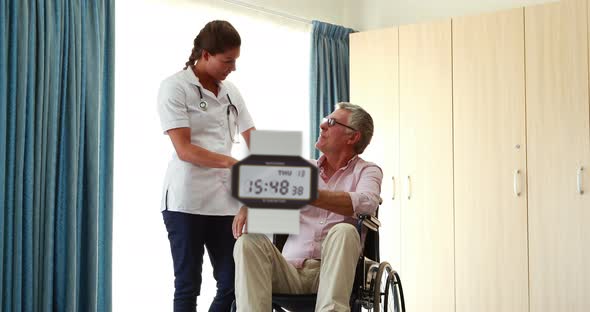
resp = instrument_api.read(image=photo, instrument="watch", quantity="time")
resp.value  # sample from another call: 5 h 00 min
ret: 15 h 48 min
